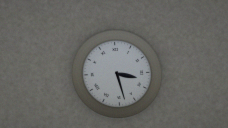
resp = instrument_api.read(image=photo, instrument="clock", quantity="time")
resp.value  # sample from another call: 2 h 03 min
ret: 3 h 28 min
